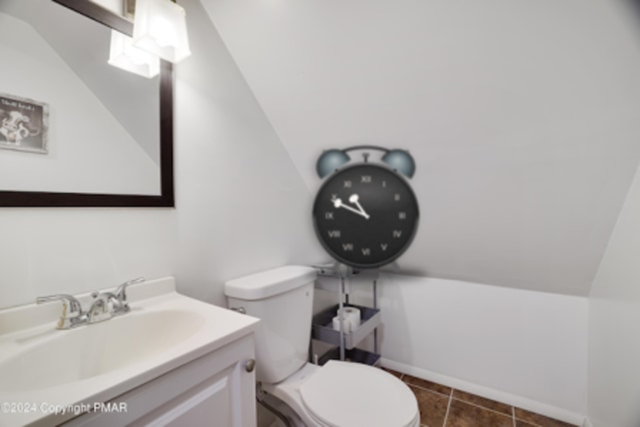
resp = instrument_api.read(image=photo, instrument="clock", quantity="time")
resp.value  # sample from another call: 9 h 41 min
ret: 10 h 49 min
